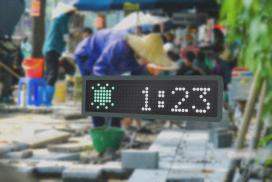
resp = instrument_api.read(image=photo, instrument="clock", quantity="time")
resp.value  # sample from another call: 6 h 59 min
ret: 1 h 23 min
